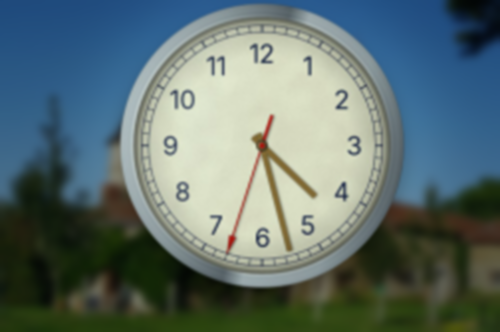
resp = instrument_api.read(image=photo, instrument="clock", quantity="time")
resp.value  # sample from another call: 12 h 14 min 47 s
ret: 4 h 27 min 33 s
